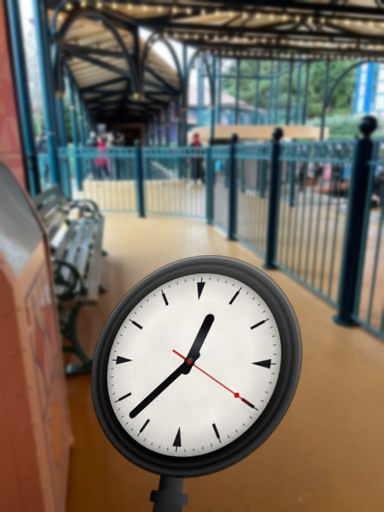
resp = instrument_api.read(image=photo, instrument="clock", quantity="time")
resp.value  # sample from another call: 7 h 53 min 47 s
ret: 12 h 37 min 20 s
